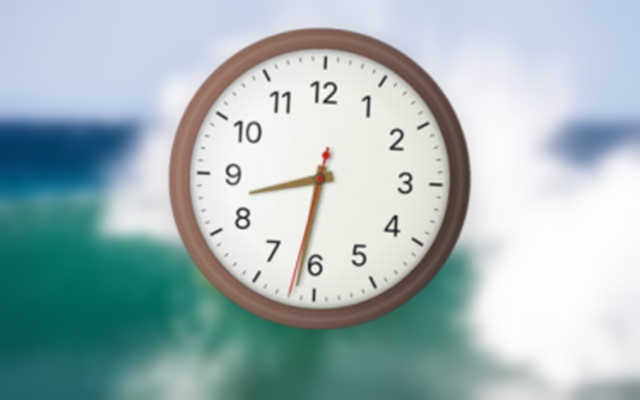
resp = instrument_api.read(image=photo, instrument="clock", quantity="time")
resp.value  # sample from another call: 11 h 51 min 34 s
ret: 8 h 31 min 32 s
